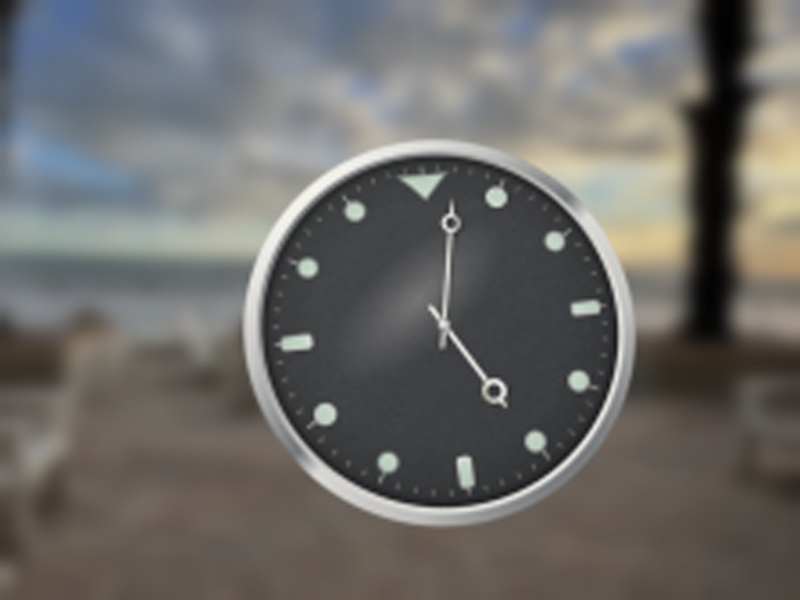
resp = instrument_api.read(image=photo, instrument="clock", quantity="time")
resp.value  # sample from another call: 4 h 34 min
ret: 5 h 02 min
